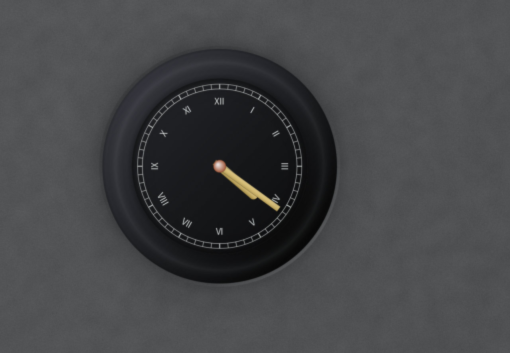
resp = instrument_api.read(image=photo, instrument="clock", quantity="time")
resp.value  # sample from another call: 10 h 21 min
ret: 4 h 21 min
